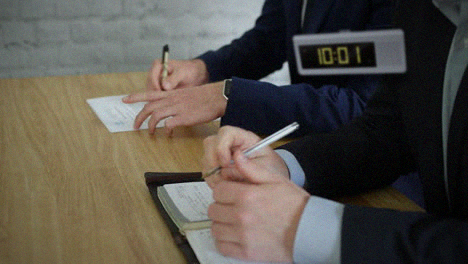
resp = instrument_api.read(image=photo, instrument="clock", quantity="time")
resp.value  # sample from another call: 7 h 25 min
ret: 10 h 01 min
